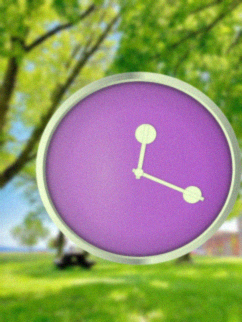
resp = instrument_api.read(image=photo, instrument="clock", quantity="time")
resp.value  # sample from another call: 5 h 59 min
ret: 12 h 19 min
